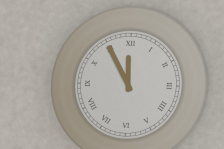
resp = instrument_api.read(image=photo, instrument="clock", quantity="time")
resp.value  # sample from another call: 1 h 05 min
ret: 11 h 55 min
